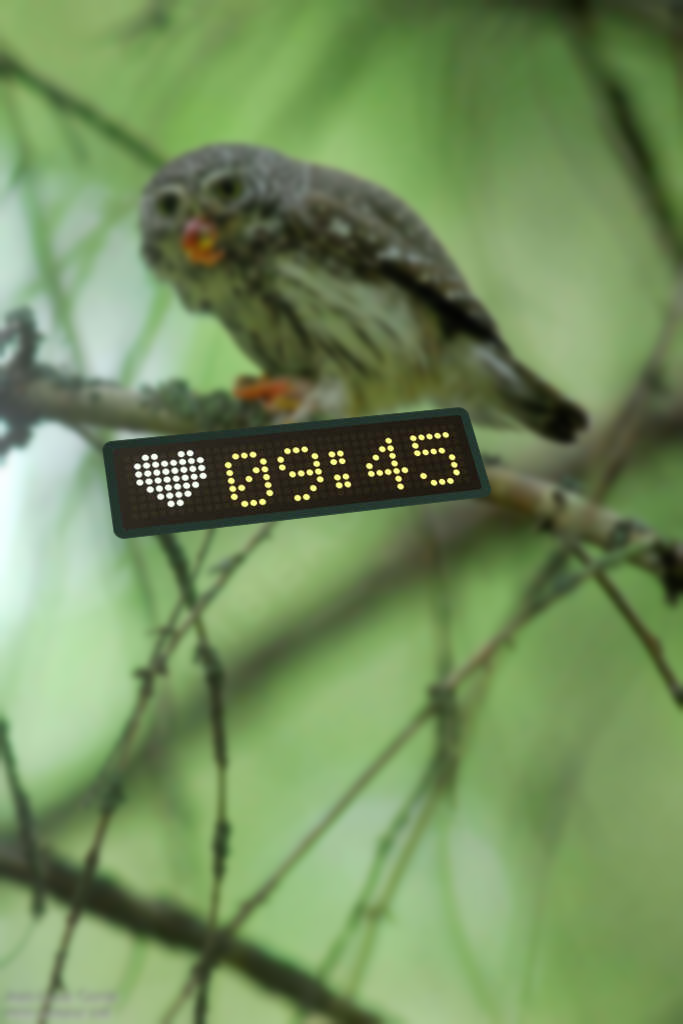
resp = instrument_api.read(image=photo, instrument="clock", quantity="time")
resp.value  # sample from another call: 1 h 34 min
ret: 9 h 45 min
